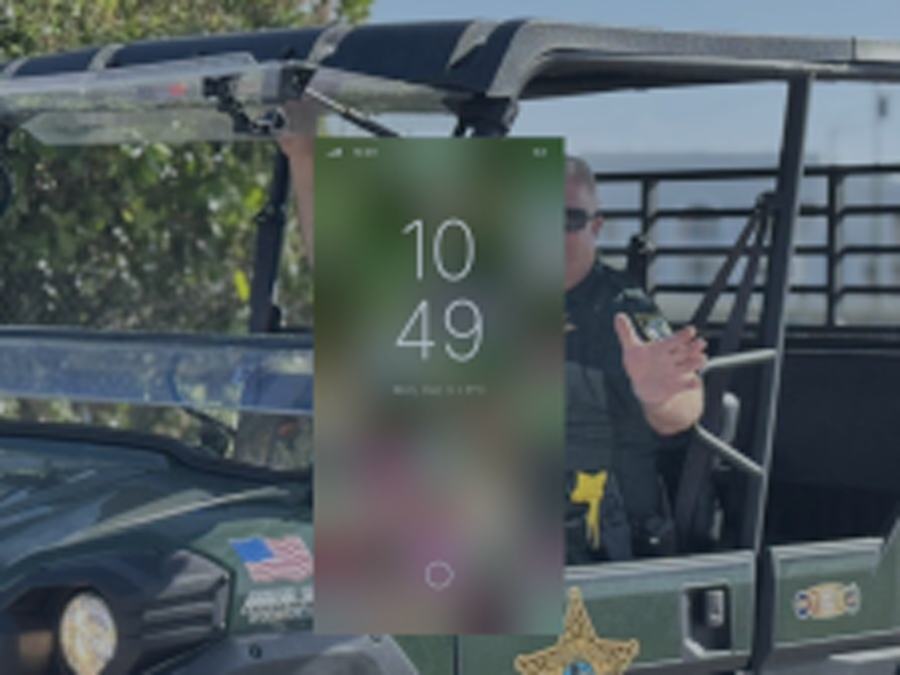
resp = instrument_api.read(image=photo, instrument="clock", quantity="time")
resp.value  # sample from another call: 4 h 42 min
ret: 10 h 49 min
